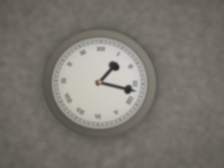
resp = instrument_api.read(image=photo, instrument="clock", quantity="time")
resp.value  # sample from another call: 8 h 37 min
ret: 1 h 17 min
